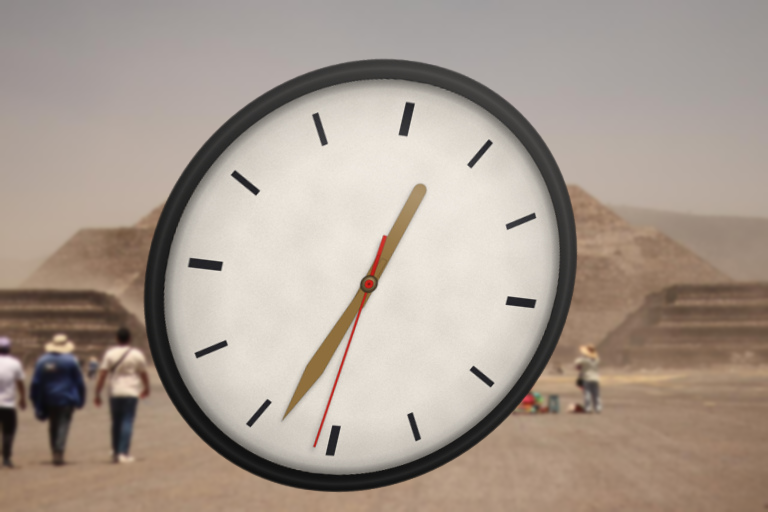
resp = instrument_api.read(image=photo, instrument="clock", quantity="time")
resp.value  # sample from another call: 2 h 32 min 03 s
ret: 12 h 33 min 31 s
